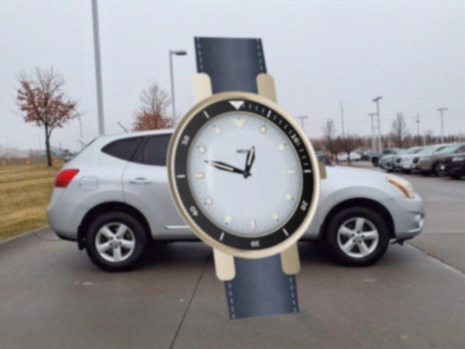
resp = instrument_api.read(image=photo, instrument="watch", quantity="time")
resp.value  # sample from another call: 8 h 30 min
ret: 12 h 48 min
